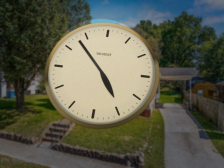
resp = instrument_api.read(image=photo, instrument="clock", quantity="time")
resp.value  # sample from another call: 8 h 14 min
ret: 4 h 53 min
